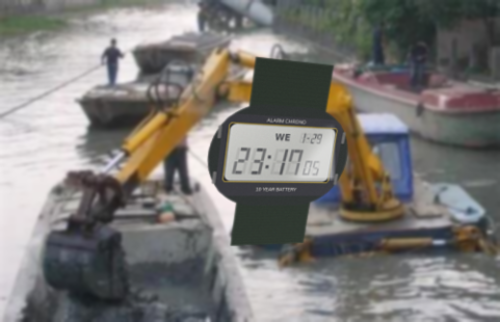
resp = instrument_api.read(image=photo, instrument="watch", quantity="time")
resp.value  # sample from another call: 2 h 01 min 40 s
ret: 23 h 17 min 05 s
